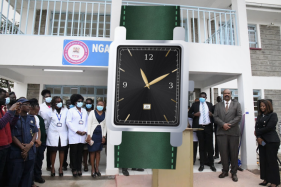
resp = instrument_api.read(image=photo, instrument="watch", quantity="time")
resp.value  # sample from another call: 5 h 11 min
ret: 11 h 10 min
